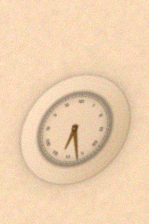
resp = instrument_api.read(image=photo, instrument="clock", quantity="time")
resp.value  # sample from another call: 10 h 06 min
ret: 6 h 27 min
